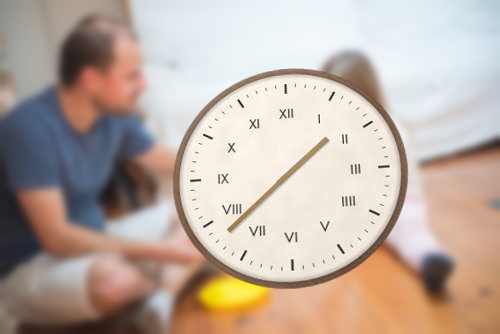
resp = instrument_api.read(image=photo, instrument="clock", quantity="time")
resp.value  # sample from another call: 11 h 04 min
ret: 1 h 38 min
